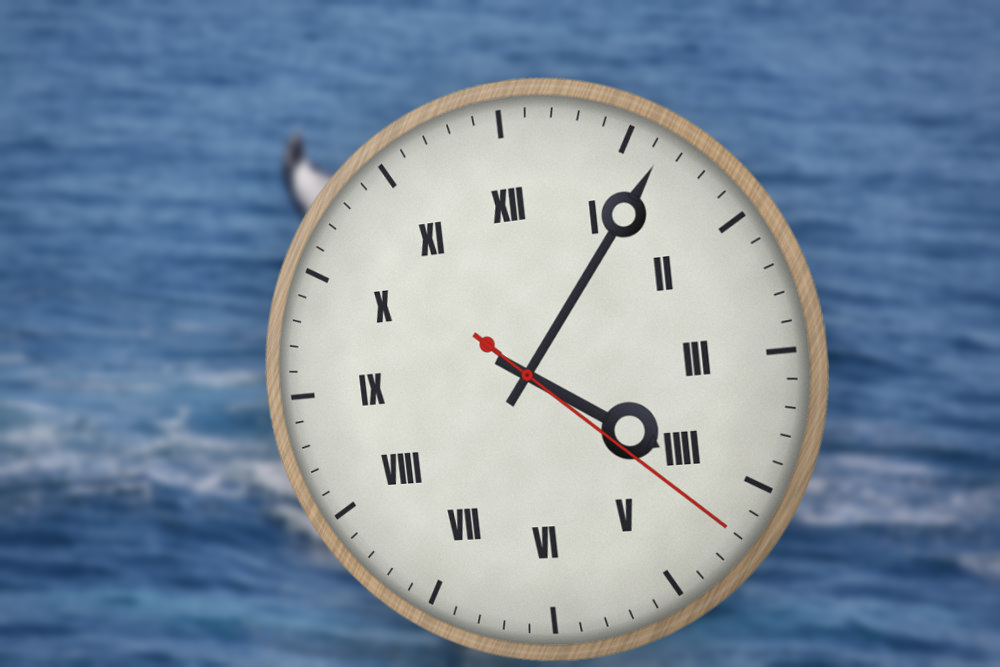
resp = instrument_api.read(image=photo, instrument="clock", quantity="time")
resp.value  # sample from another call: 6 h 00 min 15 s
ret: 4 h 06 min 22 s
